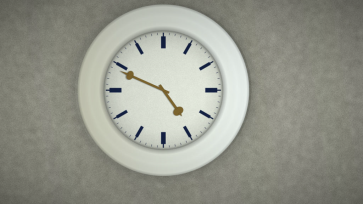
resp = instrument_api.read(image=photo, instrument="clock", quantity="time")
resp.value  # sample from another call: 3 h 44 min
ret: 4 h 49 min
